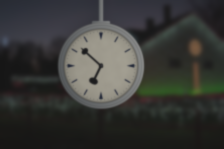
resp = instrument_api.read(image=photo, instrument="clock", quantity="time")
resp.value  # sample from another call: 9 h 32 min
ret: 6 h 52 min
